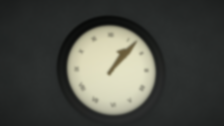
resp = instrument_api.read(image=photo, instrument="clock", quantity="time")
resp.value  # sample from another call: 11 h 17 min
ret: 1 h 07 min
